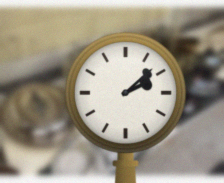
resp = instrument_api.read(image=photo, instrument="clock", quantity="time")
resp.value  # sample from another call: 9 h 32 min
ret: 2 h 08 min
